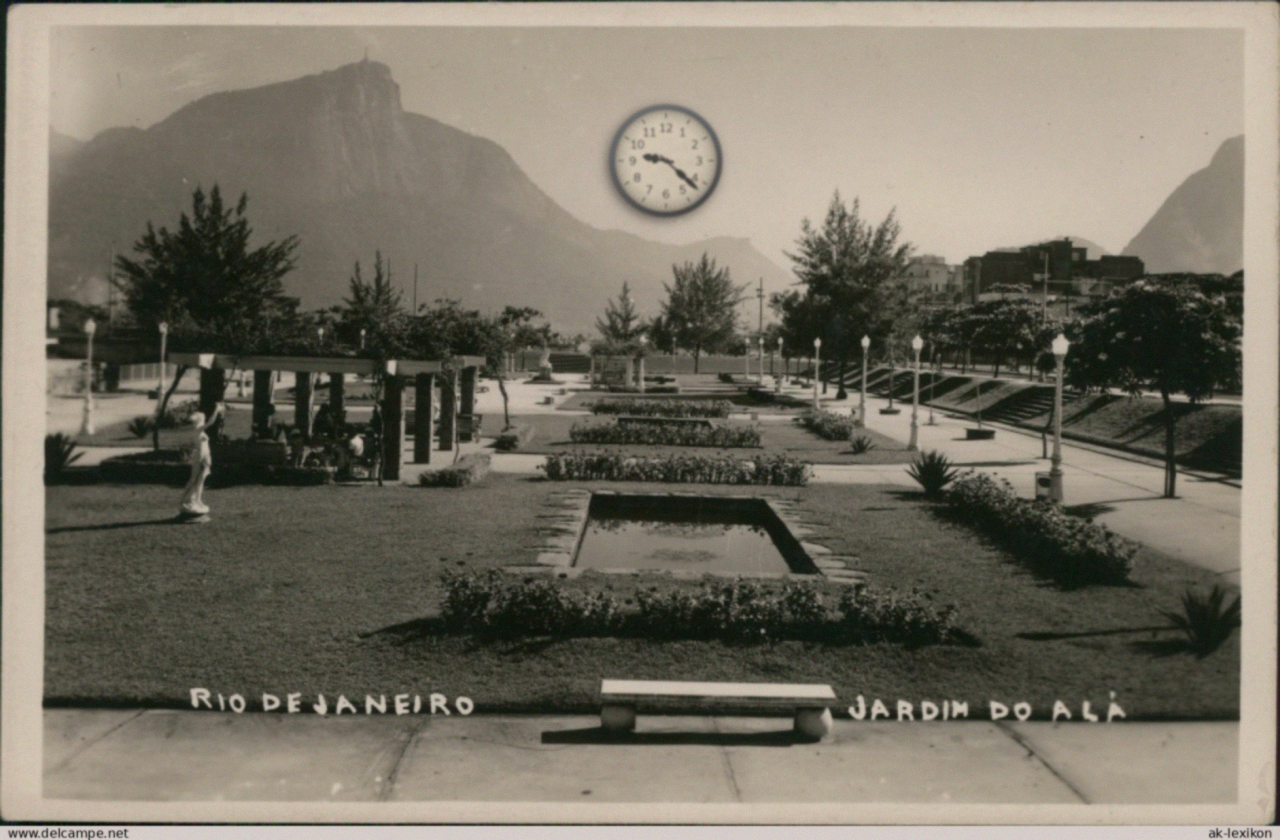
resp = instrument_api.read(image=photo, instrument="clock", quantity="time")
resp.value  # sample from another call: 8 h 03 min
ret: 9 h 22 min
